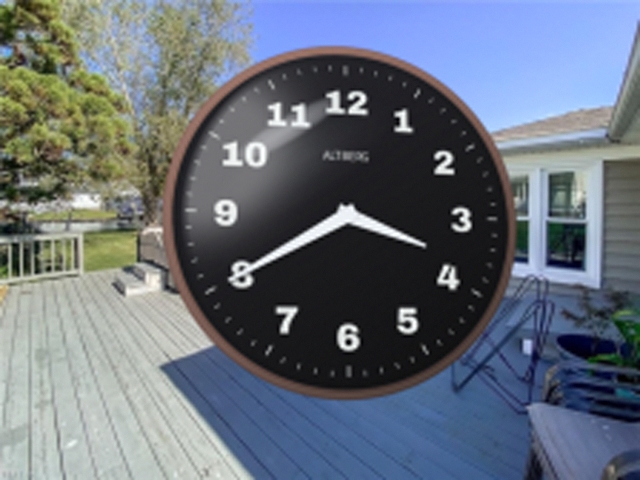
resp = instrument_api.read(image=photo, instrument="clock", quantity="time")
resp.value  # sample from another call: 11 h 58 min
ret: 3 h 40 min
